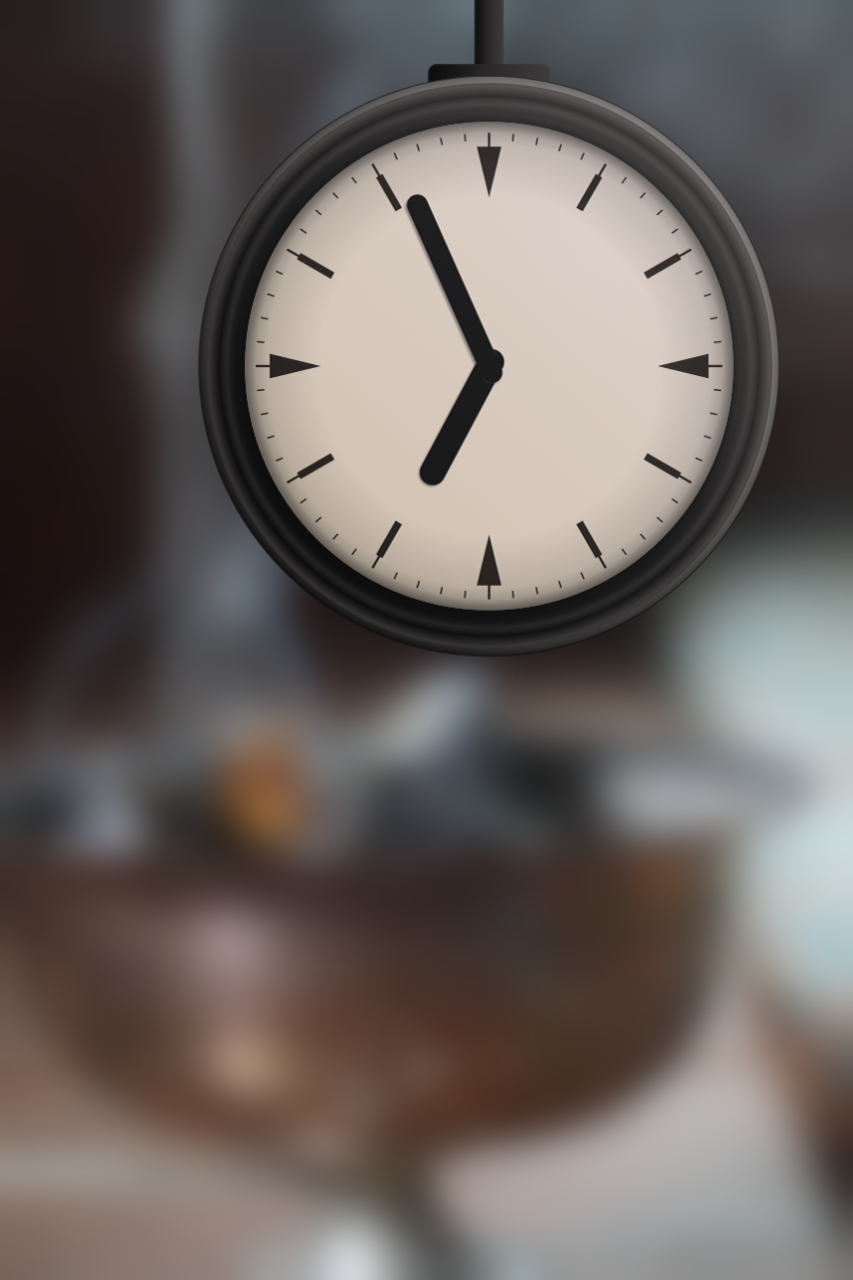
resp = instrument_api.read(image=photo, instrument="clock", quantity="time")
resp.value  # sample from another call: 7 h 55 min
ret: 6 h 56 min
